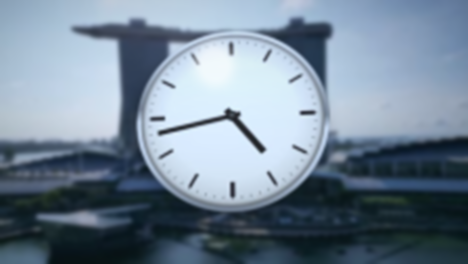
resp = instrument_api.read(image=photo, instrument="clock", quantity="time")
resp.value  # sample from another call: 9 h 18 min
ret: 4 h 43 min
